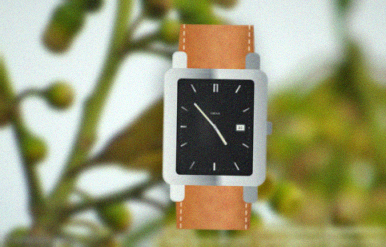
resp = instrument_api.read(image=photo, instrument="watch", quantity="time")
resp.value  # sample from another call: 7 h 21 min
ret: 4 h 53 min
